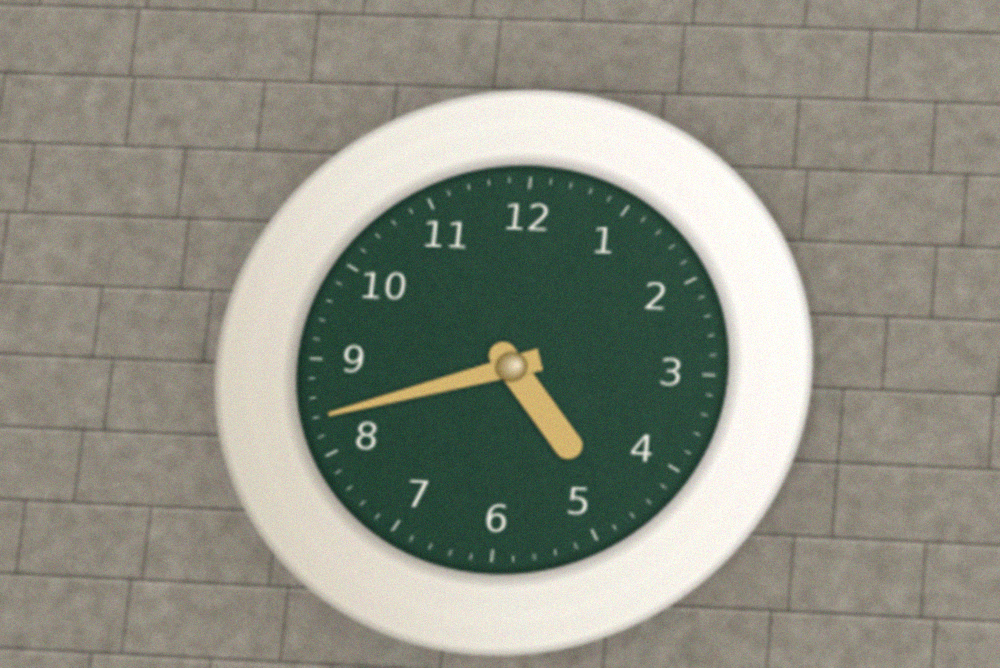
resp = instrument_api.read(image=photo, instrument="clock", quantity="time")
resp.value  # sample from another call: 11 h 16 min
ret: 4 h 42 min
